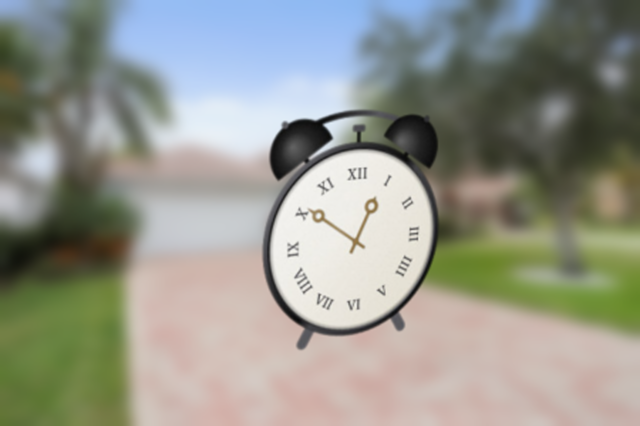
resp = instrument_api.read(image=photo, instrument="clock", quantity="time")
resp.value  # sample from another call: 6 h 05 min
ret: 12 h 51 min
